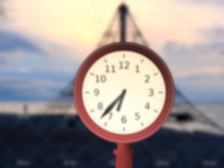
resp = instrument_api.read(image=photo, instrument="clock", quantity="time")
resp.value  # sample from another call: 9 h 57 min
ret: 6 h 37 min
